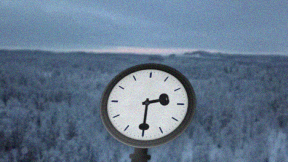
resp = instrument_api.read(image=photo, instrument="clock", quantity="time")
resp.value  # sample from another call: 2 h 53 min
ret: 2 h 30 min
